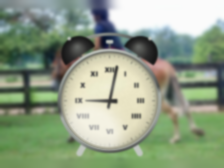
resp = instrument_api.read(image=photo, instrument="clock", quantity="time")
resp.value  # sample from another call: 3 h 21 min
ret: 9 h 02 min
